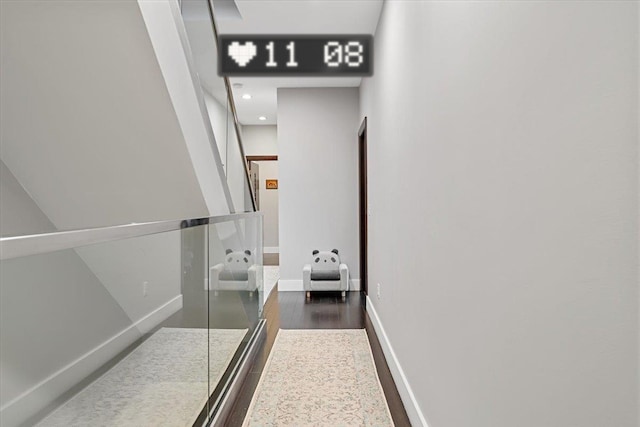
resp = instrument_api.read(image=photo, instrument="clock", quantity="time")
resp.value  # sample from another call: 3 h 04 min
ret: 11 h 08 min
